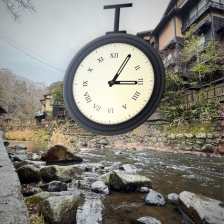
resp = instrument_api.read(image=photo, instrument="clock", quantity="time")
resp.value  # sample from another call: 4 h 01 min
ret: 3 h 05 min
